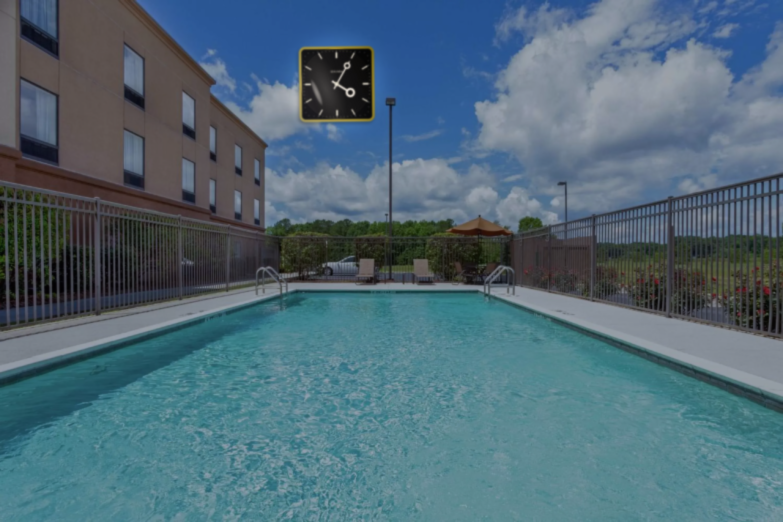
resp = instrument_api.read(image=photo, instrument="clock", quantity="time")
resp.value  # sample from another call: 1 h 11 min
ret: 4 h 05 min
